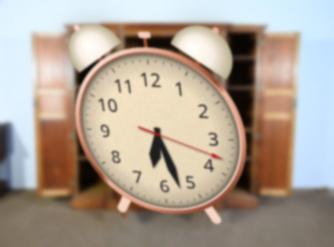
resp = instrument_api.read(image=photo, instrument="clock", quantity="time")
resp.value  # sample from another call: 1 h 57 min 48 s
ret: 6 h 27 min 18 s
